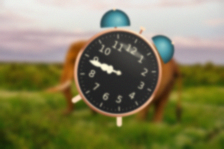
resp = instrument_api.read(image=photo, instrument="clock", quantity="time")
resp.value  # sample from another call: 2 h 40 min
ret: 8 h 44 min
